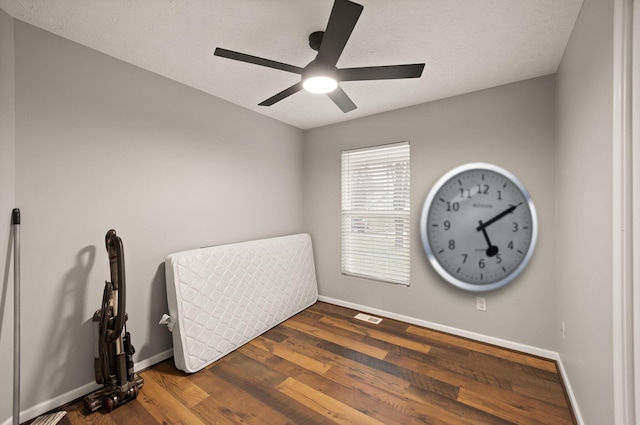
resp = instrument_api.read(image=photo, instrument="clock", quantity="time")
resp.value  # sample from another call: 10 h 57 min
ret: 5 h 10 min
